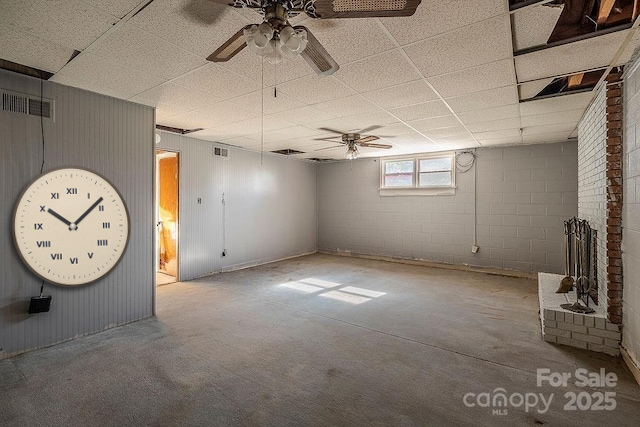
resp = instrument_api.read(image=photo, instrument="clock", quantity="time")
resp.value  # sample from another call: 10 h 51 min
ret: 10 h 08 min
